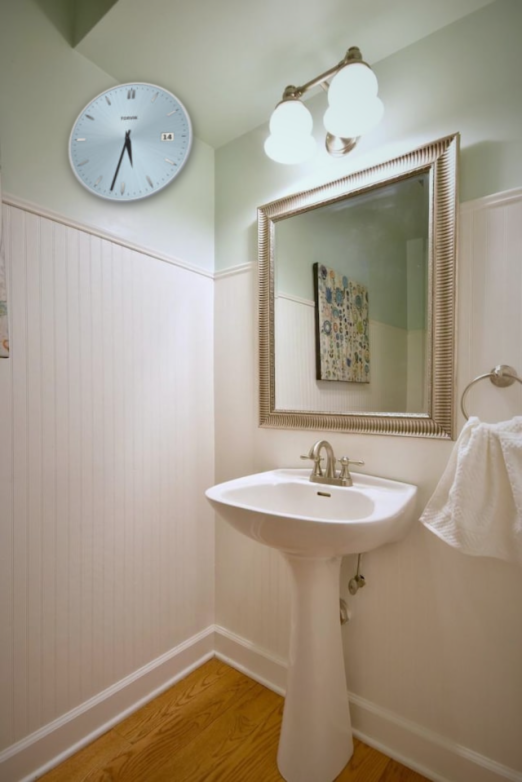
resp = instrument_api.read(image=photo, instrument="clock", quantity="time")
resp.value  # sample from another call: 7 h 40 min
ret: 5 h 32 min
